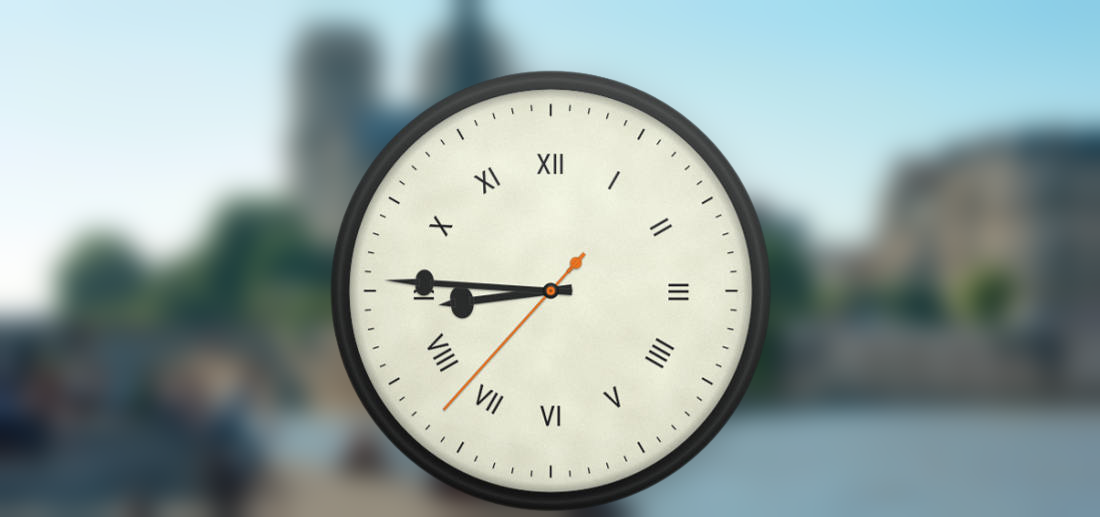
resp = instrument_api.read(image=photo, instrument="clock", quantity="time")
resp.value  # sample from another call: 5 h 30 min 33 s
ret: 8 h 45 min 37 s
